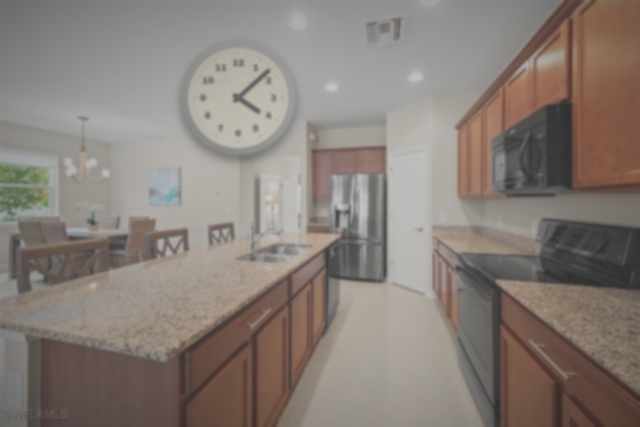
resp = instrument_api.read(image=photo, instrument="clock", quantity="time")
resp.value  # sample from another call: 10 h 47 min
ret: 4 h 08 min
